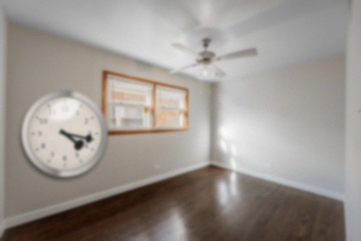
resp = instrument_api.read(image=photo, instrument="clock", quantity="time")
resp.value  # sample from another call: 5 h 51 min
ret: 4 h 17 min
